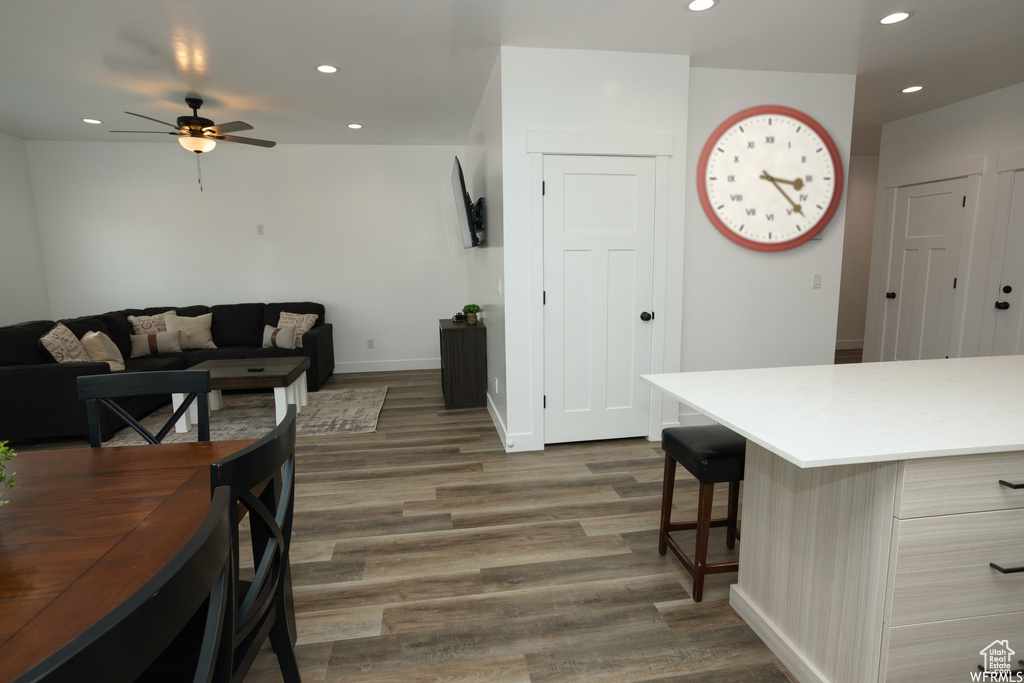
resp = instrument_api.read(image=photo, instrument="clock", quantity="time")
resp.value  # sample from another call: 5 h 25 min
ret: 3 h 23 min
